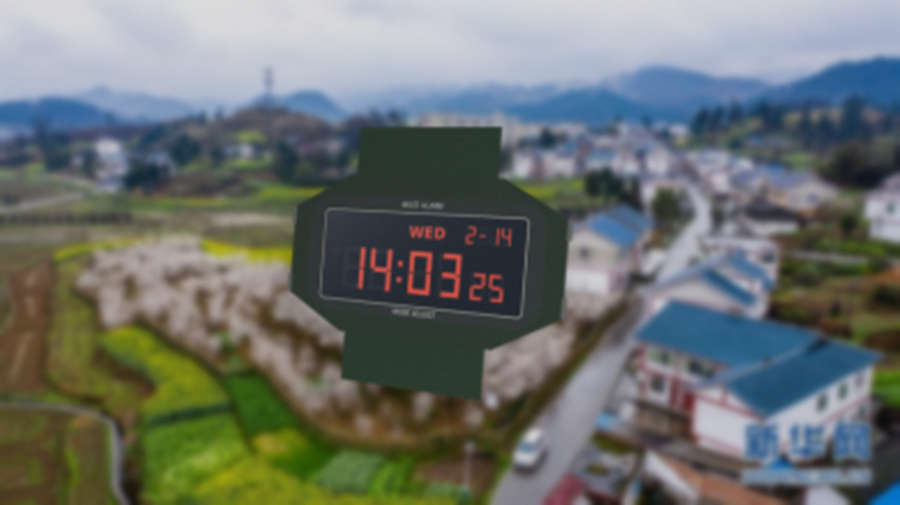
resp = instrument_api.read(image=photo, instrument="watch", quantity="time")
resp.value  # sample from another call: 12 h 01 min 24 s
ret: 14 h 03 min 25 s
